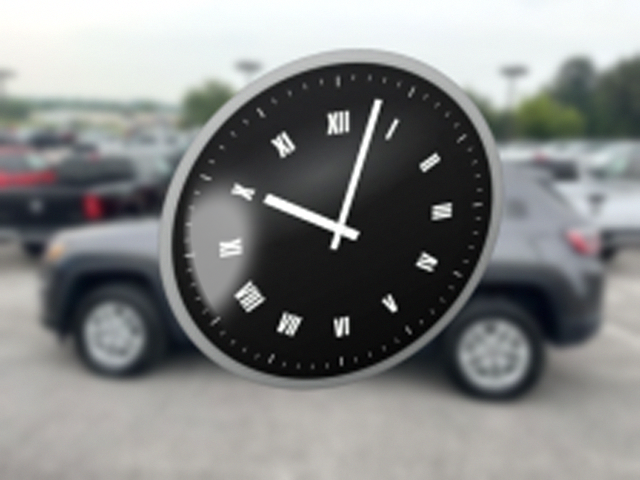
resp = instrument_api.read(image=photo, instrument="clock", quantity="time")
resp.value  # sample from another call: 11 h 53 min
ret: 10 h 03 min
